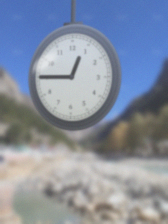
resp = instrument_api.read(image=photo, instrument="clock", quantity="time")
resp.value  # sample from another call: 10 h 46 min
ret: 12 h 45 min
